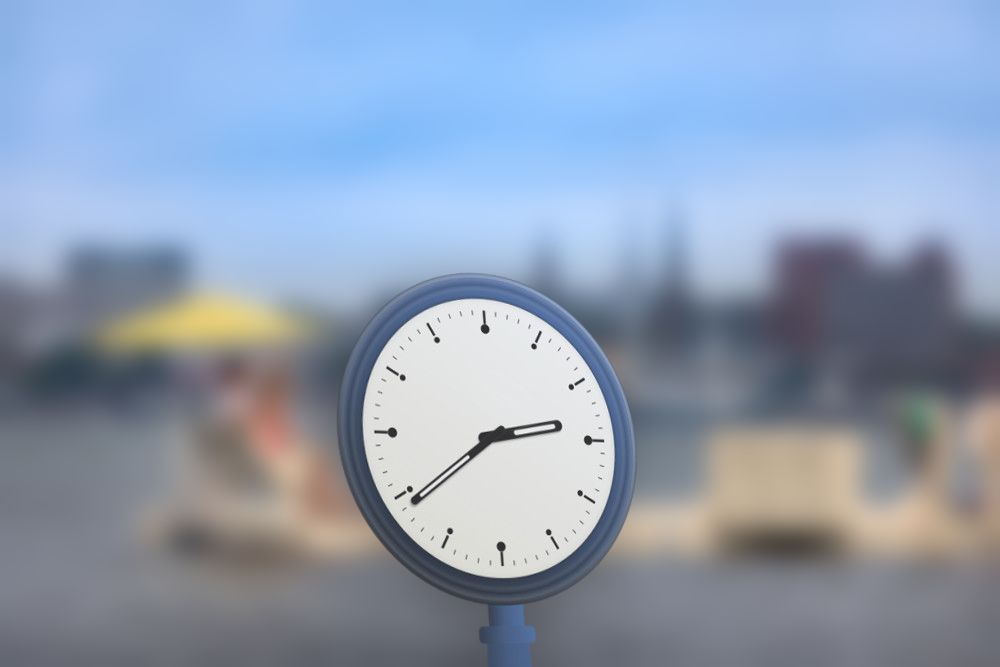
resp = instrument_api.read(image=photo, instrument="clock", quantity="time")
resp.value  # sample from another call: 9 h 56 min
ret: 2 h 39 min
